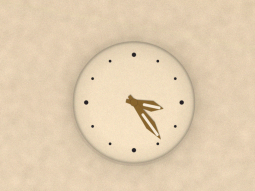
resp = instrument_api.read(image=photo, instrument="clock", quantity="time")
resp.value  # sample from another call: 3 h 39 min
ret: 3 h 24 min
